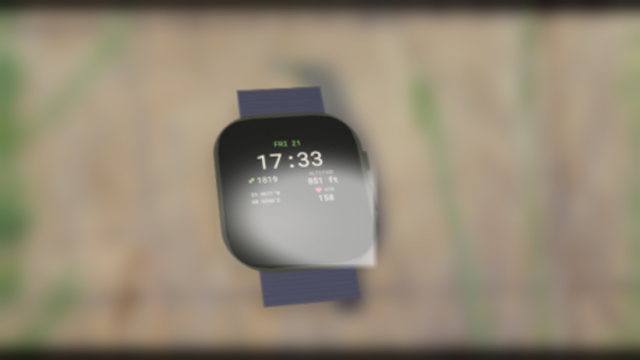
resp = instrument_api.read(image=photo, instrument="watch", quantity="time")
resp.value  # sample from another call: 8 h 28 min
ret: 17 h 33 min
